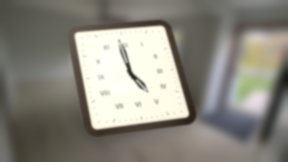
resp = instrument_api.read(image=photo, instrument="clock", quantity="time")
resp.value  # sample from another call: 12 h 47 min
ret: 4 h 59 min
